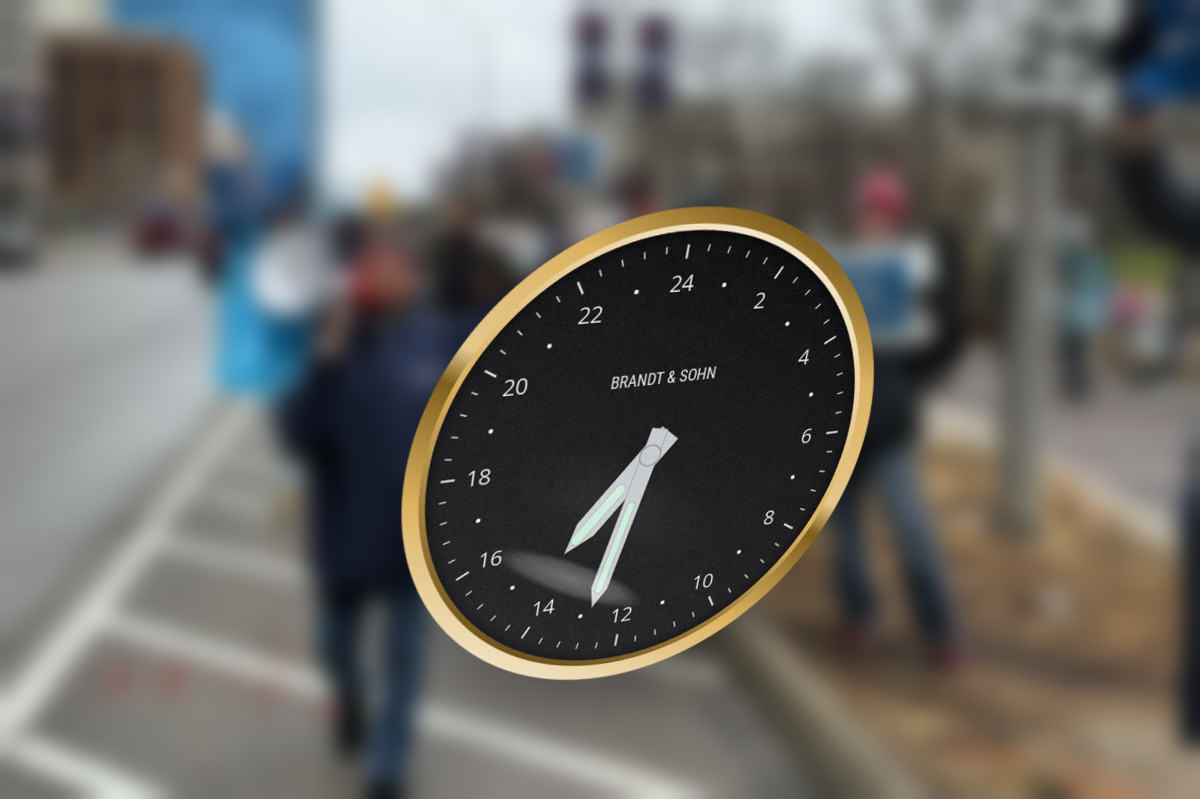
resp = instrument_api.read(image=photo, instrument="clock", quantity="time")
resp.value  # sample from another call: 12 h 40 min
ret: 14 h 32 min
